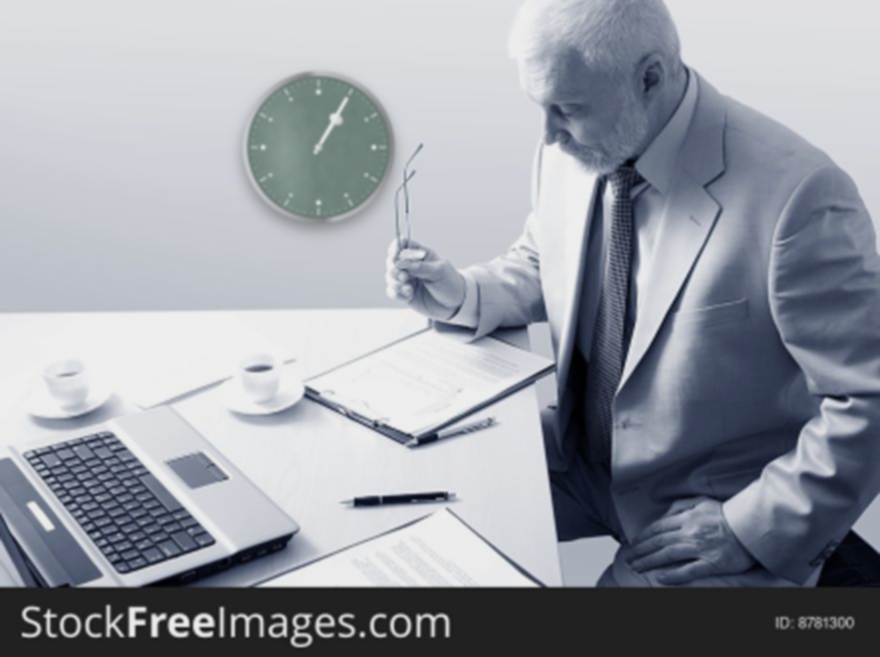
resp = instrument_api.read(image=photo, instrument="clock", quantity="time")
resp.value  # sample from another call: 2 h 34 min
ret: 1 h 05 min
